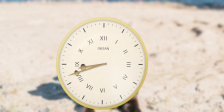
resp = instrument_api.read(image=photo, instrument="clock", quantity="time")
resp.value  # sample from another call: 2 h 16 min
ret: 8 h 42 min
